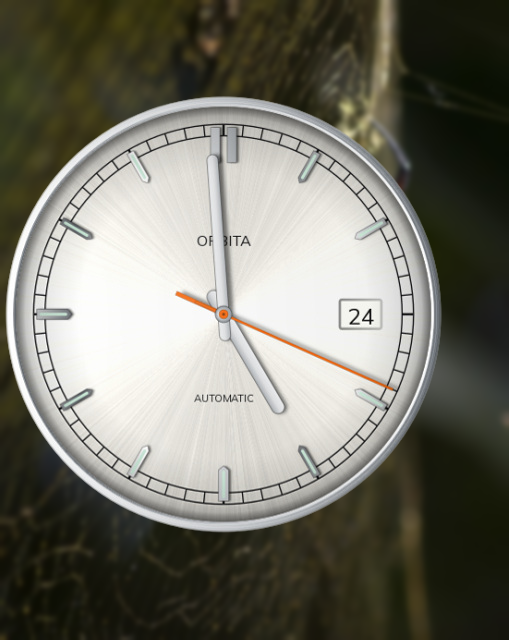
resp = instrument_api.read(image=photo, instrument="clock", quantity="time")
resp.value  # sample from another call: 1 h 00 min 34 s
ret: 4 h 59 min 19 s
